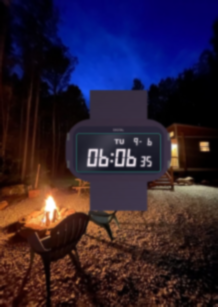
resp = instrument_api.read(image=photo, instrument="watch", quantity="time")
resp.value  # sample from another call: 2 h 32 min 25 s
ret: 6 h 06 min 35 s
